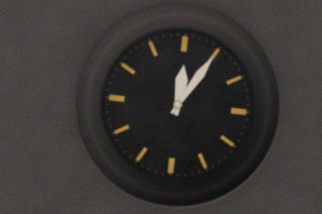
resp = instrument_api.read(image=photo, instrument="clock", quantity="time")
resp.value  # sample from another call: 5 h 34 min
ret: 12 h 05 min
